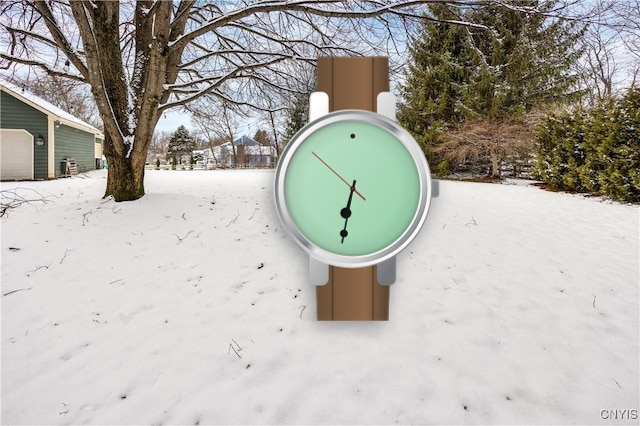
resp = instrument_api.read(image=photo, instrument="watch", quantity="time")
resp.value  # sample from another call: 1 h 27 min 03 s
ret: 6 h 31 min 52 s
